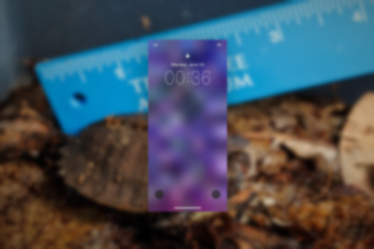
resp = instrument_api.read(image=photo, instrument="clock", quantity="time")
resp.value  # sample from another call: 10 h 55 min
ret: 0 h 36 min
